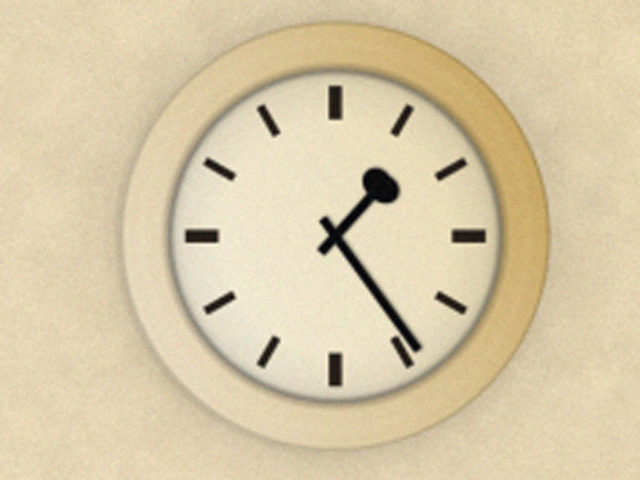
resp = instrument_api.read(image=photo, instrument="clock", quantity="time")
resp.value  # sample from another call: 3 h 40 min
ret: 1 h 24 min
